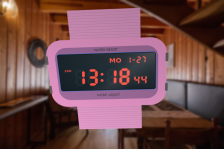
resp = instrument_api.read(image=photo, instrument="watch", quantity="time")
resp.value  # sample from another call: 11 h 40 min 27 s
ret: 13 h 18 min 44 s
